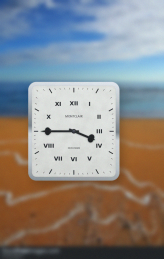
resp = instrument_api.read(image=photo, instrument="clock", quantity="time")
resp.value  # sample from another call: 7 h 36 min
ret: 3 h 45 min
